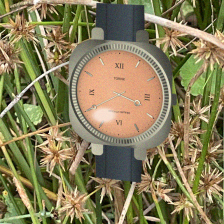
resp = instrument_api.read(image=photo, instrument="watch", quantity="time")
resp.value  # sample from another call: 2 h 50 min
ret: 3 h 40 min
